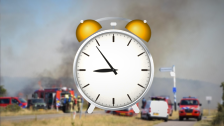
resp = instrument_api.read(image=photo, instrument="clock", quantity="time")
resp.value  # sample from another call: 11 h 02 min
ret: 8 h 54 min
